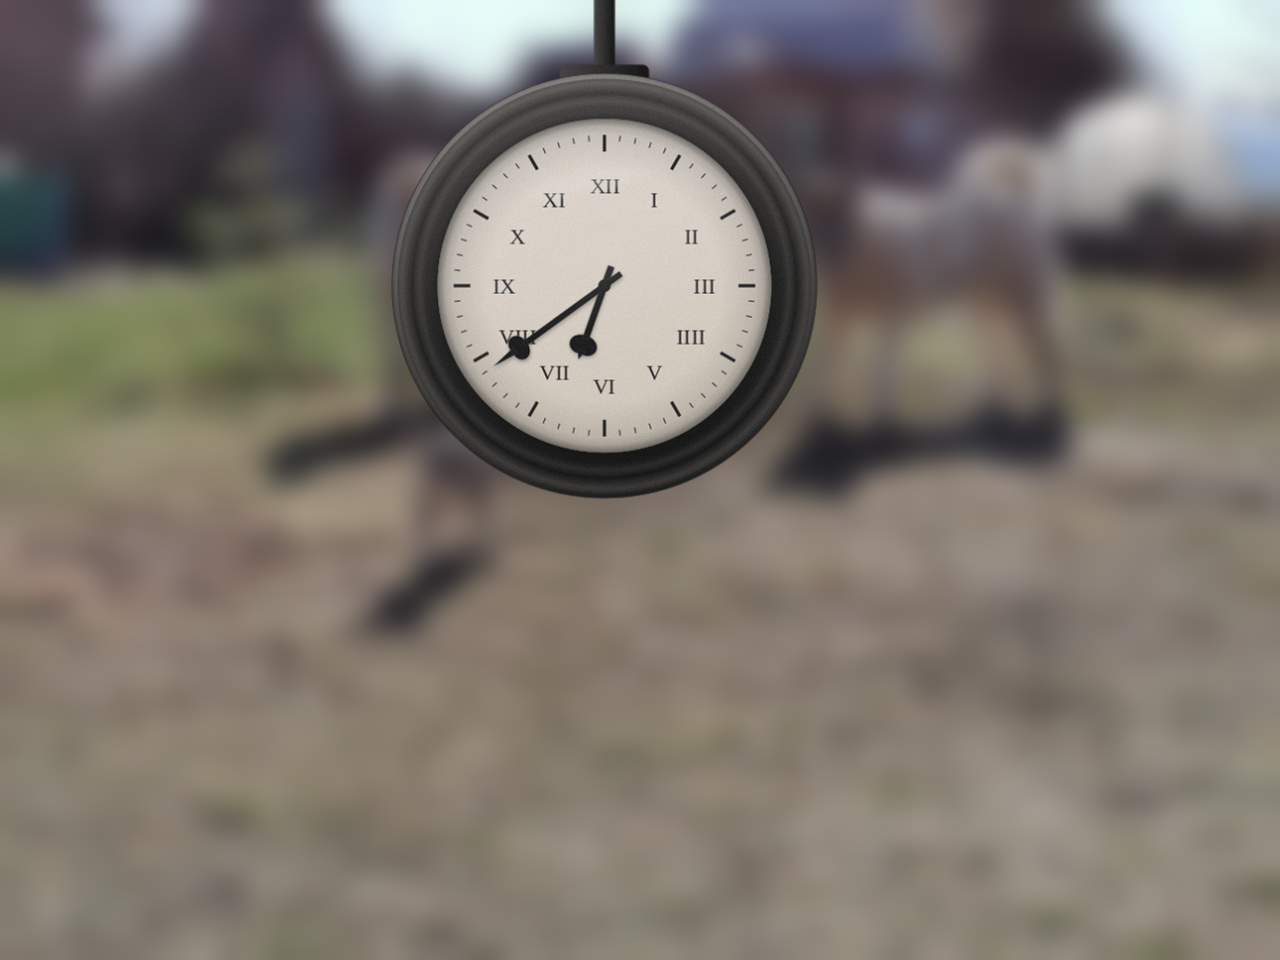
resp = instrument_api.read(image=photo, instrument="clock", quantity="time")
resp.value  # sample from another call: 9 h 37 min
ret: 6 h 39 min
